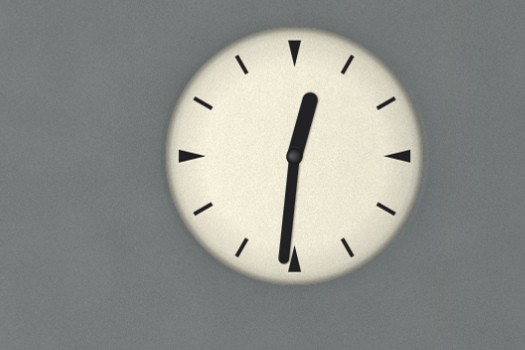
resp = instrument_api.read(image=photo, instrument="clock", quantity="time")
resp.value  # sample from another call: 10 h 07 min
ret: 12 h 31 min
